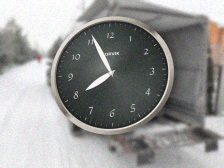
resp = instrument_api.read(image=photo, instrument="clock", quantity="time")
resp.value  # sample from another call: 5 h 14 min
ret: 7 h 56 min
